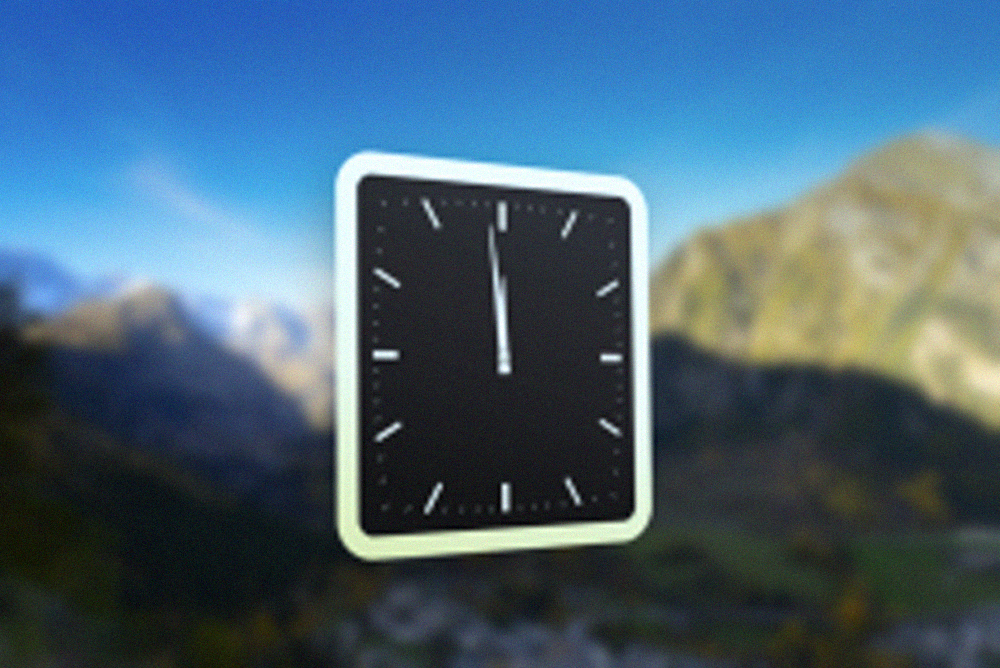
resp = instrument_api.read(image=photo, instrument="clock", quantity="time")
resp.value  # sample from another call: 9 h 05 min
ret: 11 h 59 min
